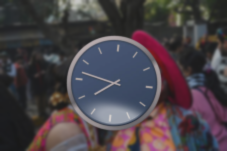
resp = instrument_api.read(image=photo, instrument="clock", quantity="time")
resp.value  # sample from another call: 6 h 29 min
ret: 7 h 47 min
